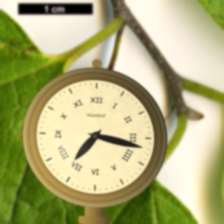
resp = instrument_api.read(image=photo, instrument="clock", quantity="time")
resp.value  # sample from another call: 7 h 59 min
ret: 7 h 17 min
